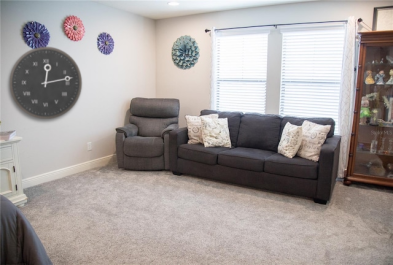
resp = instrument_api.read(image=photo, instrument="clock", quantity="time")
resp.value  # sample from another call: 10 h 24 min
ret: 12 h 13 min
